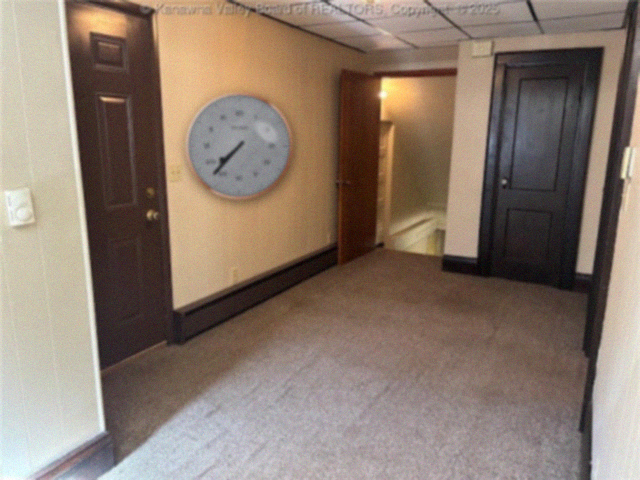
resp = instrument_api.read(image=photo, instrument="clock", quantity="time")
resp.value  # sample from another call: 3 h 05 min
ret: 7 h 37 min
